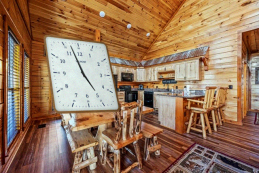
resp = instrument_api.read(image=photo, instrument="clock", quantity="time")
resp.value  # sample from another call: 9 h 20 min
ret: 4 h 57 min
